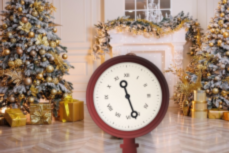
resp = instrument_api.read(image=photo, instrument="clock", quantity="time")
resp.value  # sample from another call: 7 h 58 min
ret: 11 h 27 min
